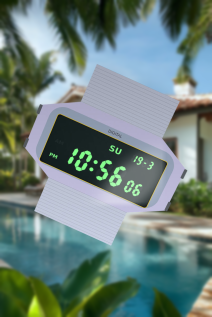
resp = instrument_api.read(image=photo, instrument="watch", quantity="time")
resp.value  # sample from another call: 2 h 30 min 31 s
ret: 10 h 56 min 06 s
